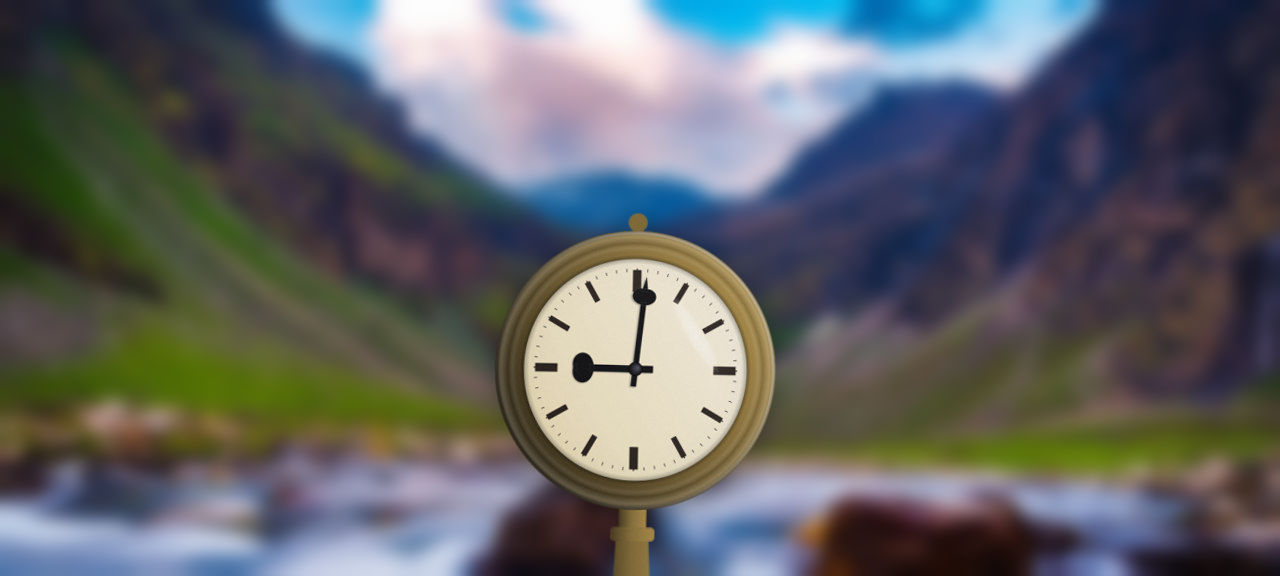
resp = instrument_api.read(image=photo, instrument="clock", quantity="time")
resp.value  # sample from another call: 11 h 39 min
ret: 9 h 01 min
